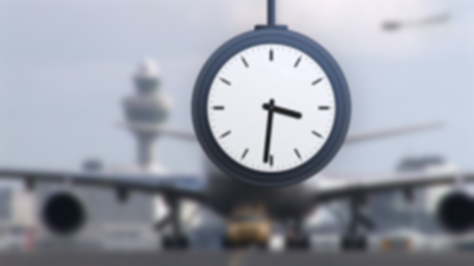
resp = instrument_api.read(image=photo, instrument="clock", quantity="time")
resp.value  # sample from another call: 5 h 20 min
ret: 3 h 31 min
